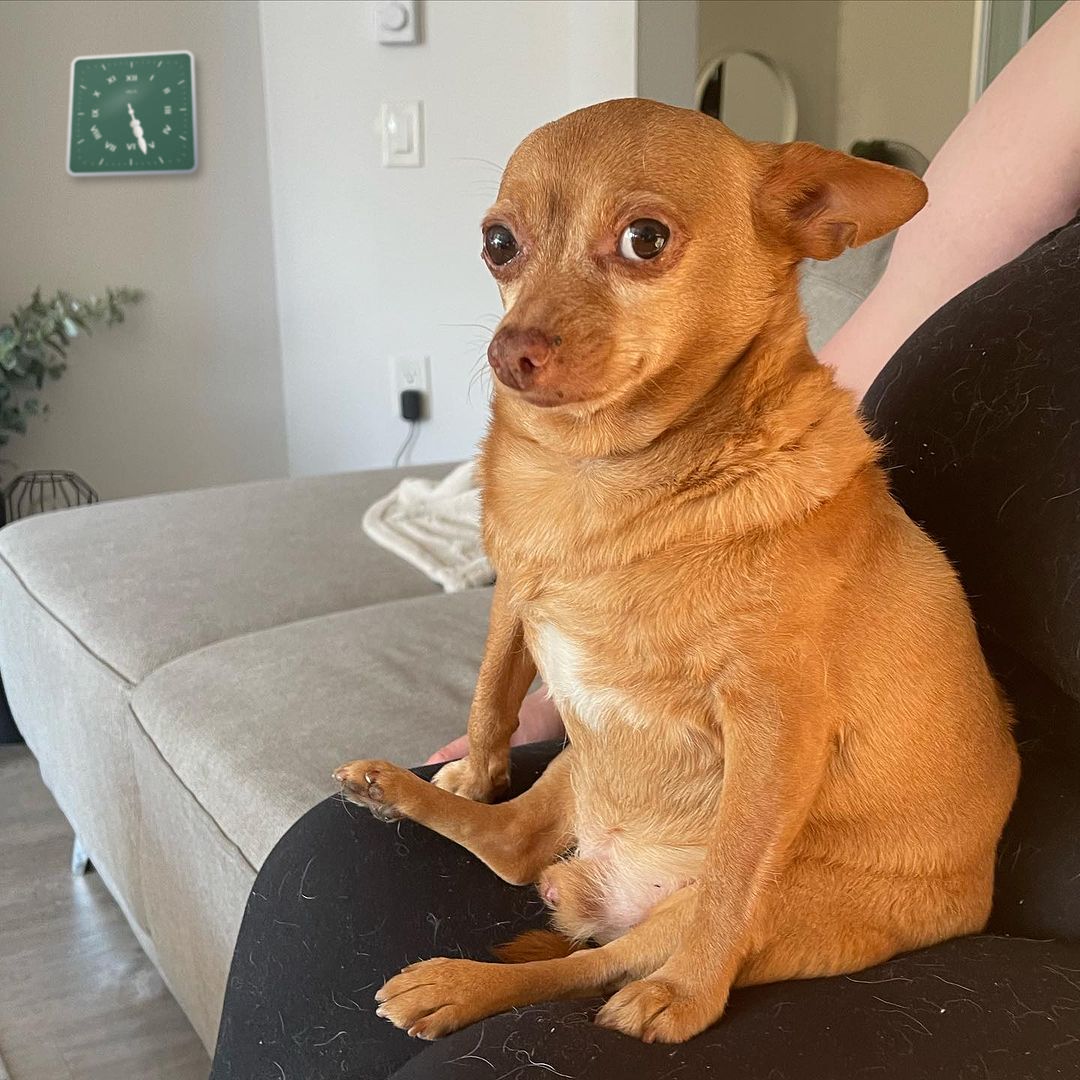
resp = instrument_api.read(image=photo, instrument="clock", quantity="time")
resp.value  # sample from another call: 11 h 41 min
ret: 5 h 27 min
